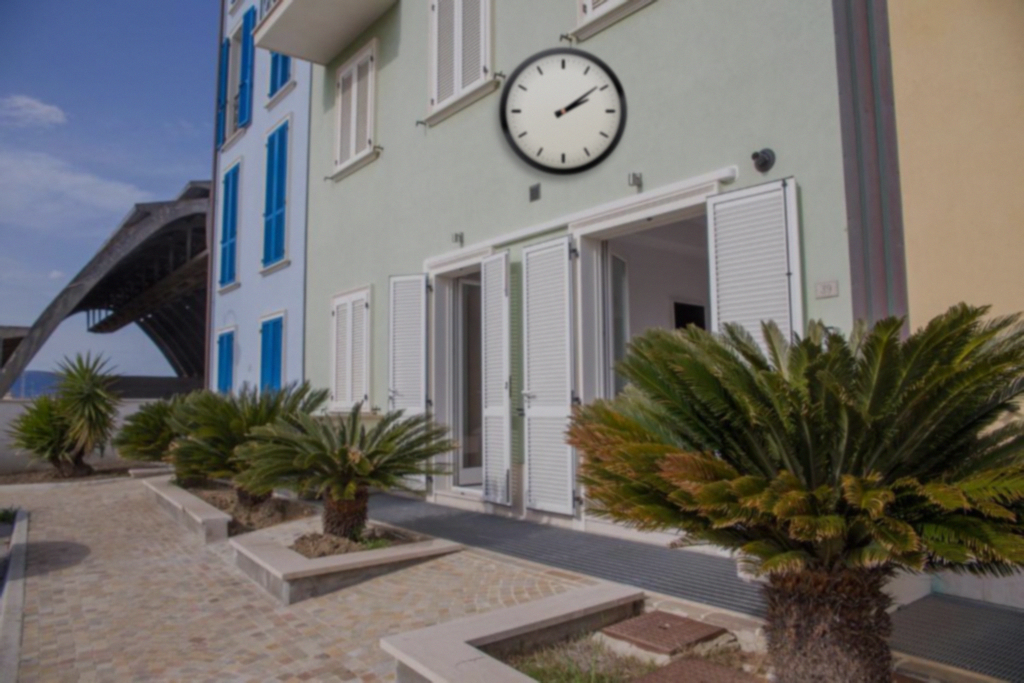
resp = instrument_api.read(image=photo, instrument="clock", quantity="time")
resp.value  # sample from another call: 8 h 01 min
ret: 2 h 09 min
